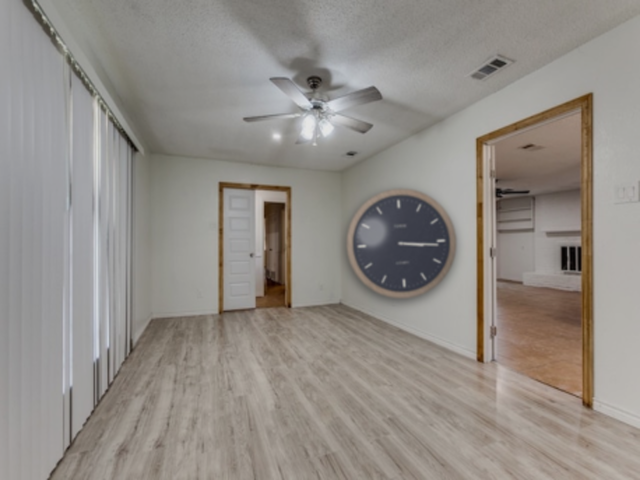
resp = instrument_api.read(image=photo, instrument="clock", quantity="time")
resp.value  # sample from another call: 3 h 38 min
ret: 3 h 16 min
